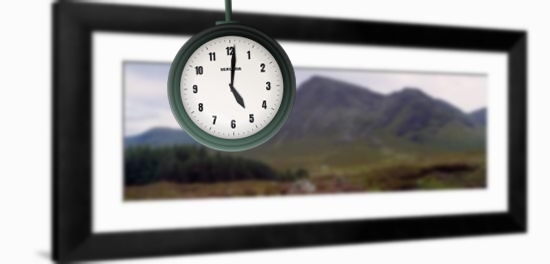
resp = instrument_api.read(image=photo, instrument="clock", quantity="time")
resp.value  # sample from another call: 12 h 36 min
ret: 5 h 01 min
